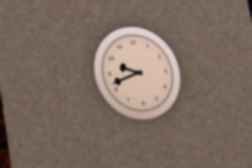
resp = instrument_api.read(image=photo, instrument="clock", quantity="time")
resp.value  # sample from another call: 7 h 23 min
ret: 9 h 42 min
